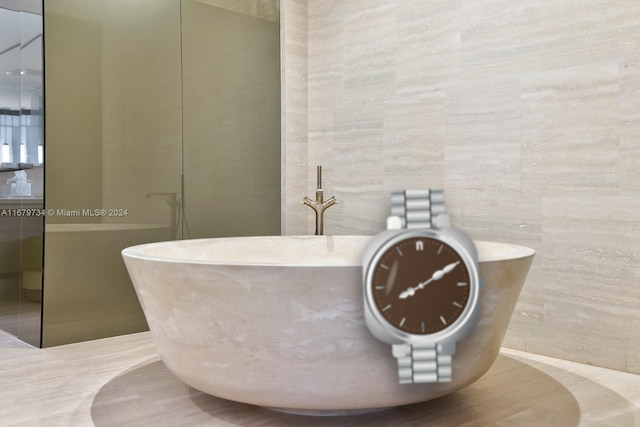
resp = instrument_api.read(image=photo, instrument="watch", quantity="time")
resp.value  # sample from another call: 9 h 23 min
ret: 8 h 10 min
